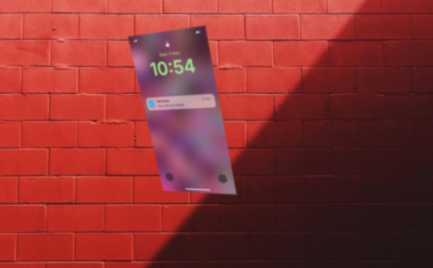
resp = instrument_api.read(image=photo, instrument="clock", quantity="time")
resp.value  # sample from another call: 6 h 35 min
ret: 10 h 54 min
